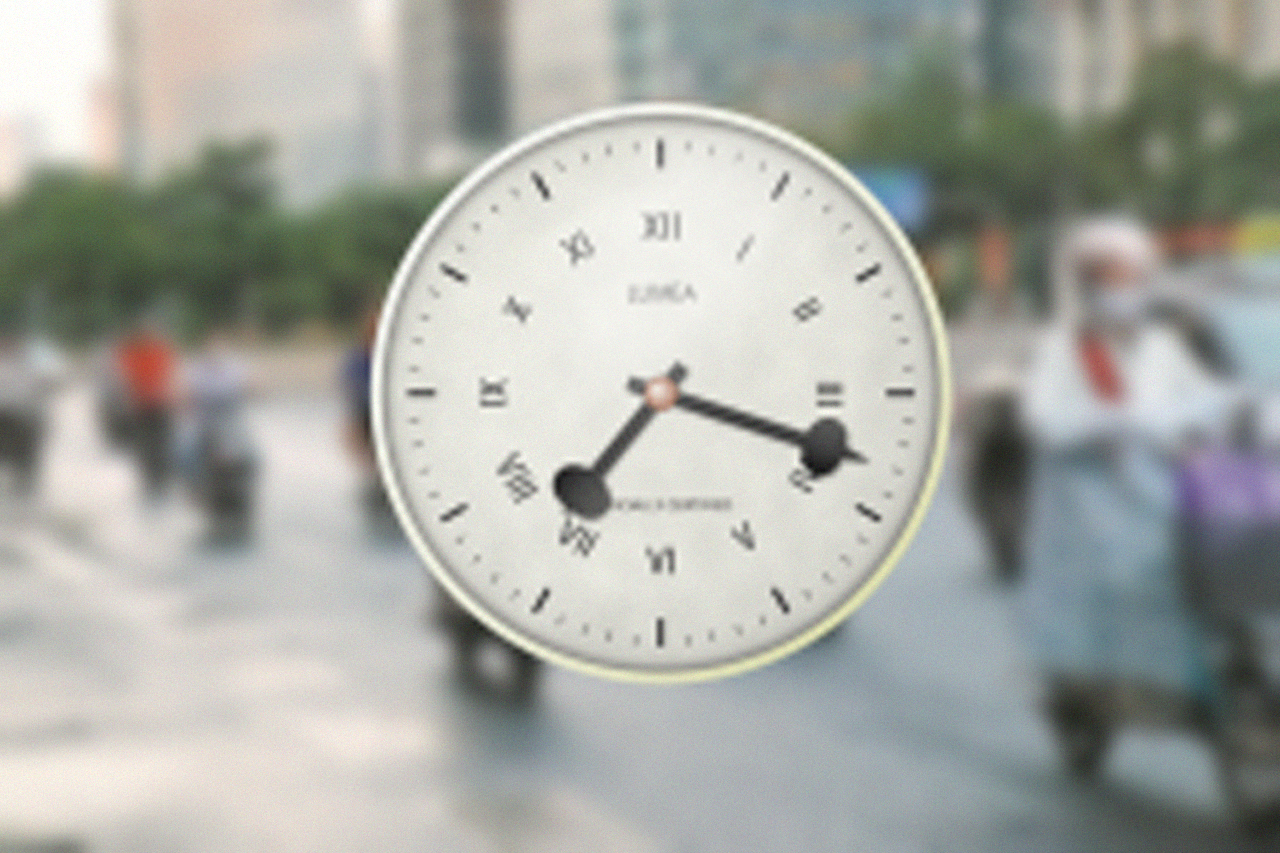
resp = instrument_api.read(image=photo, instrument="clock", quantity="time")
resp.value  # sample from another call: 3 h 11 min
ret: 7 h 18 min
